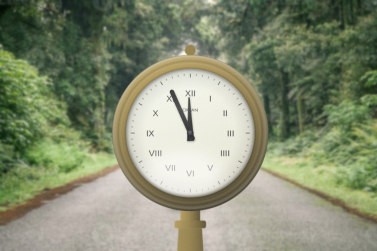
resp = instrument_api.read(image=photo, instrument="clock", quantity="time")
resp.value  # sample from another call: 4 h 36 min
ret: 11 h 56 min
